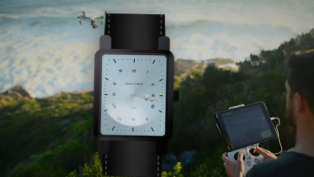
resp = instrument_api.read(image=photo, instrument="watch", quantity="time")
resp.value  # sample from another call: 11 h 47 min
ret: 3 h 17 min
